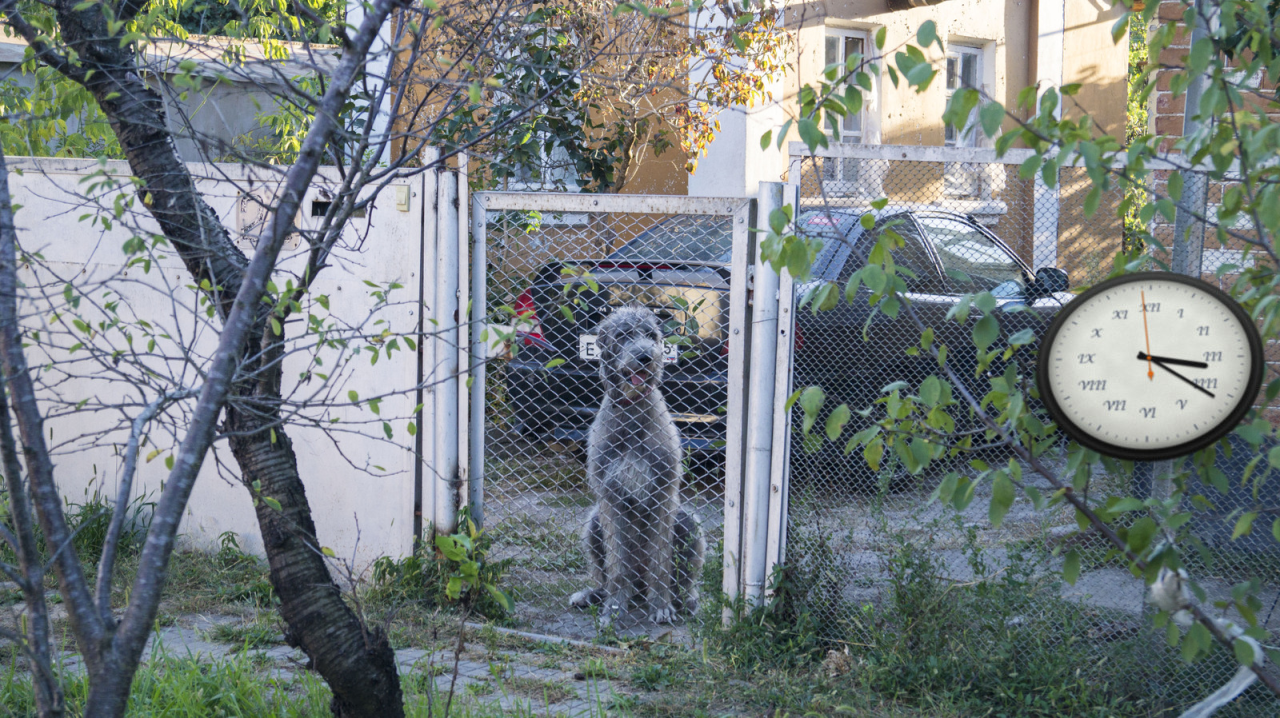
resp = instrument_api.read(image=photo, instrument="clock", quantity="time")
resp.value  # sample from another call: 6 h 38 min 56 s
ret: 3 h 20 min 59 s
